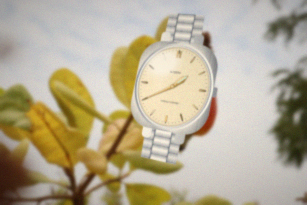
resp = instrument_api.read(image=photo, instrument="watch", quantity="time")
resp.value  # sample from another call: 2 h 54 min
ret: 1 h 40 min
